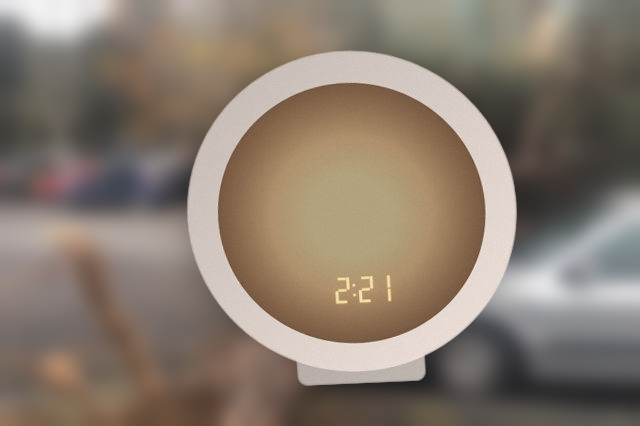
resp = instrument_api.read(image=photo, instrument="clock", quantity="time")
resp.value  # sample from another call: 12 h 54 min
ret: 2 h 21 min
